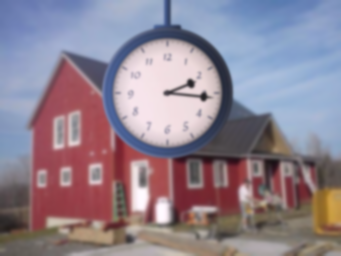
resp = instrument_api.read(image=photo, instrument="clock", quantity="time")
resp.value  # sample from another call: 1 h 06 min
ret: 2 h 16 min
